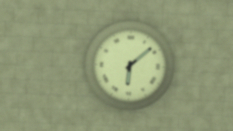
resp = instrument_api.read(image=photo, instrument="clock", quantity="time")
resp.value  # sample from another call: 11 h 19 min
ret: 6 h 08 min
